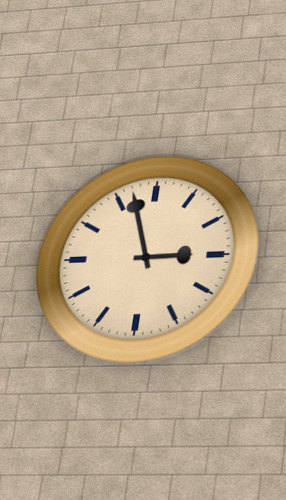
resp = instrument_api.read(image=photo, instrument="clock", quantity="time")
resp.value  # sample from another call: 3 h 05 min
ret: 2 h 57 min
